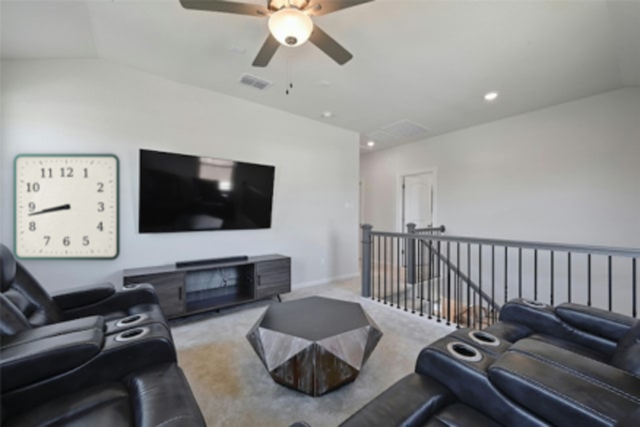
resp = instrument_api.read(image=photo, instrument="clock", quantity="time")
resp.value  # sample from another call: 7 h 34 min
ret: 8 h 43 min
